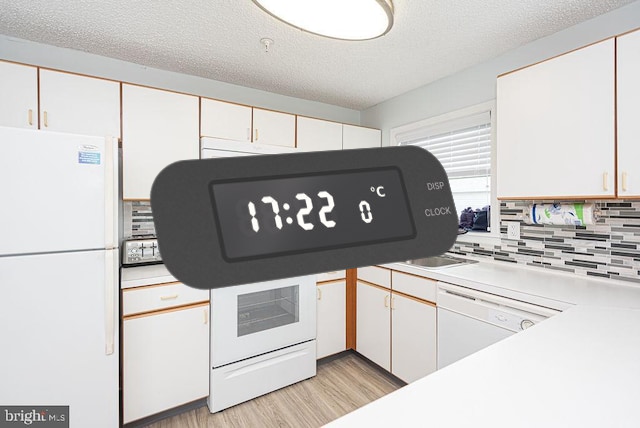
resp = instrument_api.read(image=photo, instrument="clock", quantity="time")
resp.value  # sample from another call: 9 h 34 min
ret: 17 h 22 min
